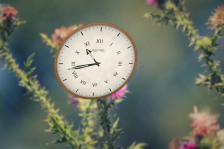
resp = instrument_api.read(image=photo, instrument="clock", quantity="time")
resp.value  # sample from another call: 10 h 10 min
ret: 10 h 43 min
